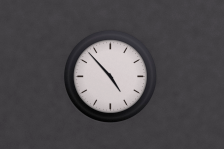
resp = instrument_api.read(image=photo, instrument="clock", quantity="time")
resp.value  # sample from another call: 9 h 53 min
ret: 4 h 53 min
